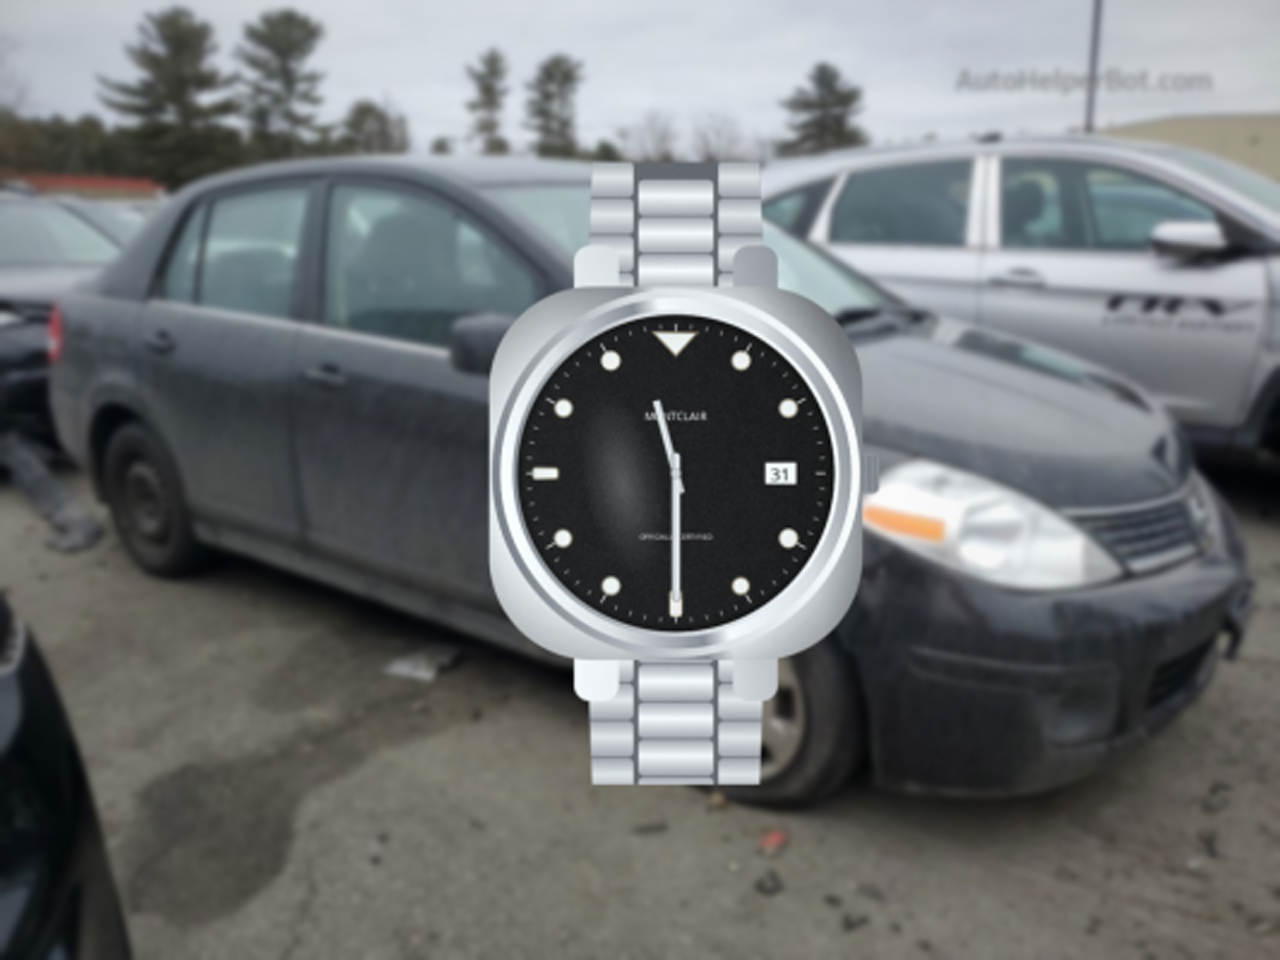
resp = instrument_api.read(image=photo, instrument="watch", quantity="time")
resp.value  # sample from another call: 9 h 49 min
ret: 11 h 30 min
